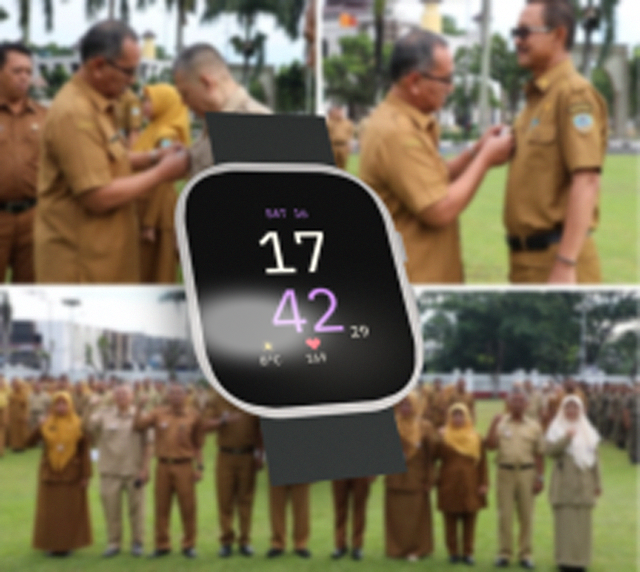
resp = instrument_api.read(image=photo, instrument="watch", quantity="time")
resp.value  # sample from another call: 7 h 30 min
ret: 17 h 42 min
